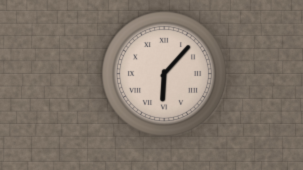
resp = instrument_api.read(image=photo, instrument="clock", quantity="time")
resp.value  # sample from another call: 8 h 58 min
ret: 6 h 07 min
